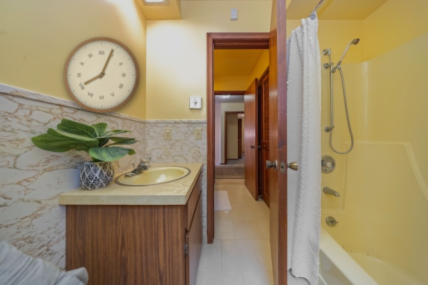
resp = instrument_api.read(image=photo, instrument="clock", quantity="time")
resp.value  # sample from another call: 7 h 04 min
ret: 8 h 04 min
